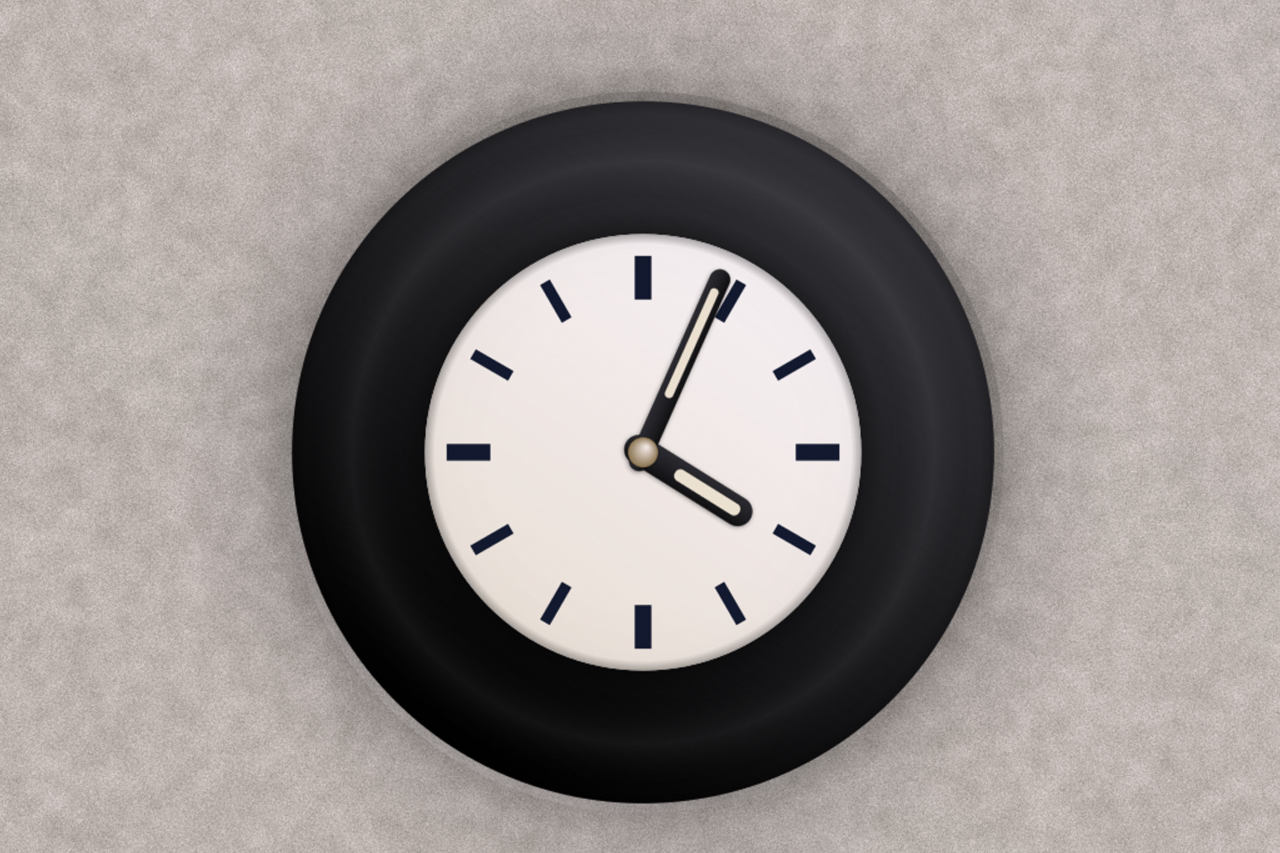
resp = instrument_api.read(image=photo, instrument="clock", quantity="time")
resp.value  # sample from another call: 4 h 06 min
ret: 4 h 04 min
